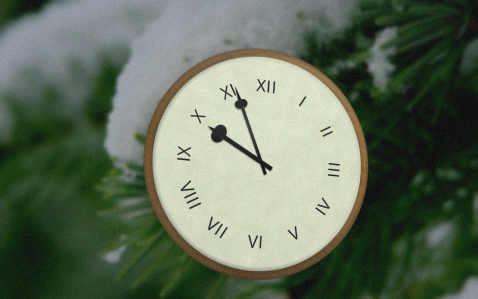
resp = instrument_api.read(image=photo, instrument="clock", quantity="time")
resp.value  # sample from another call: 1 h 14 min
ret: 9 h 56 min
